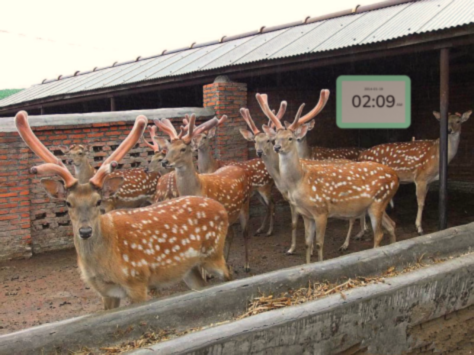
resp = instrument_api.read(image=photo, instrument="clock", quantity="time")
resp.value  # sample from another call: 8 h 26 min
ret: 2 h 09 min
